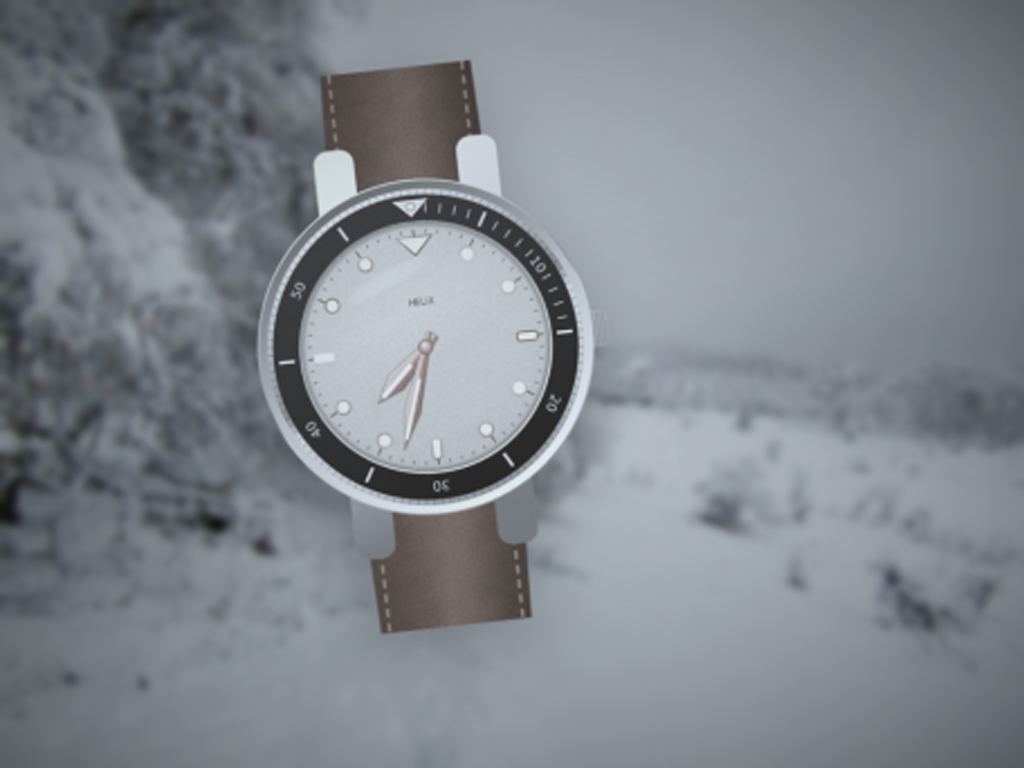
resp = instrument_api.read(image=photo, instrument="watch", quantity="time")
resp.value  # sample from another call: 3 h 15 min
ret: 7 h 33 min
